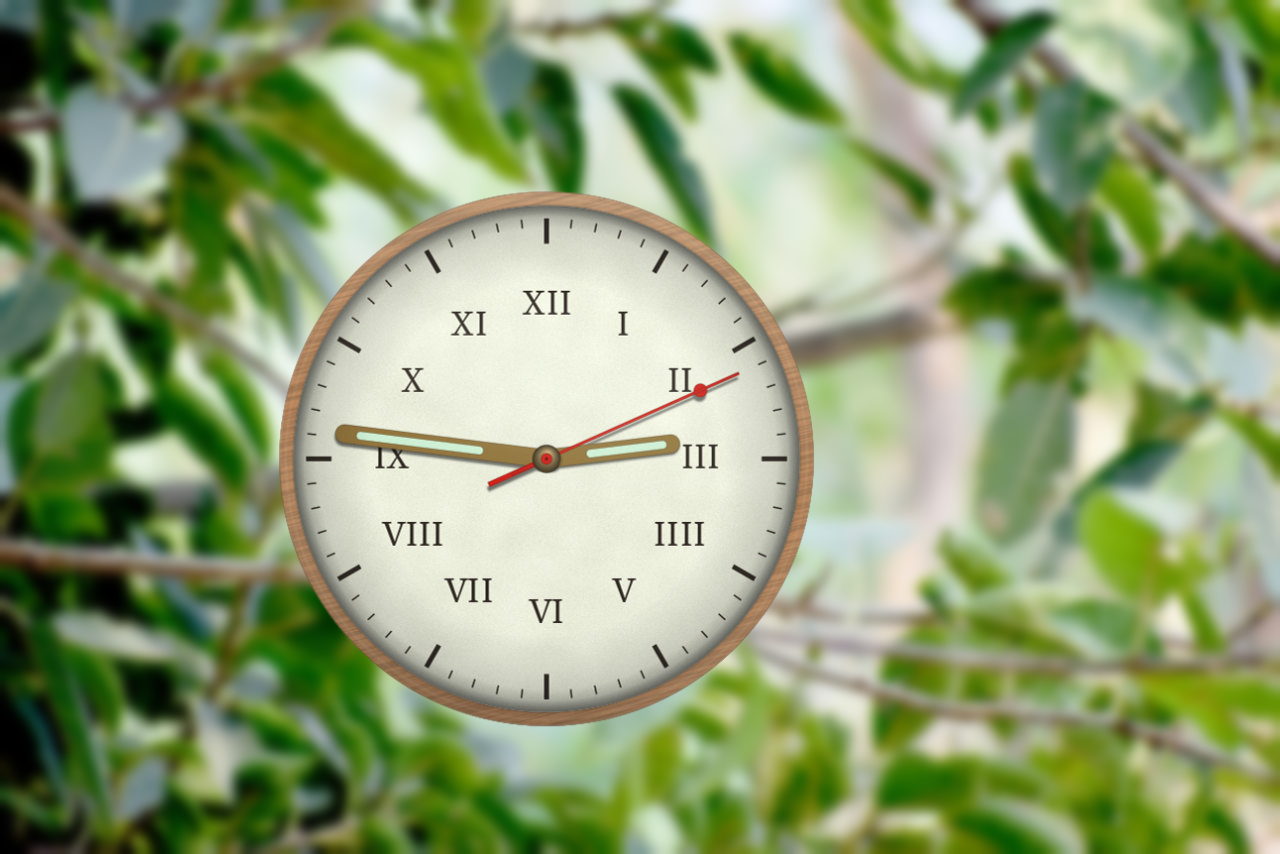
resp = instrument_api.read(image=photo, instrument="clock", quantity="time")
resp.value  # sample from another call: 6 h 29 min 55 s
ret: 2 h 46 min 11 s
